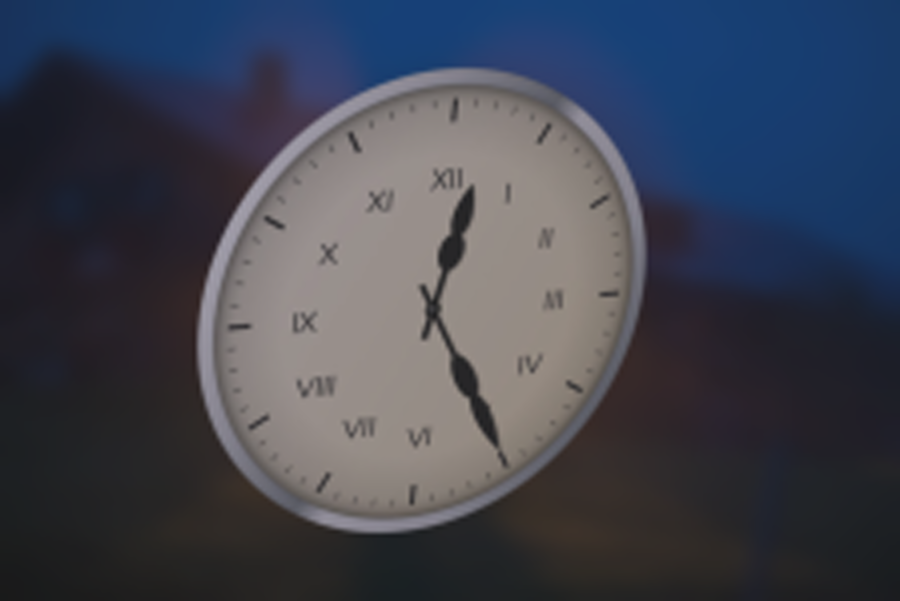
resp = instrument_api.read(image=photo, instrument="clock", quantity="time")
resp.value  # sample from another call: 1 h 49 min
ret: 12 h 25 min
